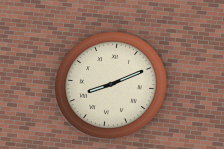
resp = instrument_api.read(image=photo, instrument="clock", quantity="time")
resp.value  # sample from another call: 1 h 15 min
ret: 8 h 10 min
